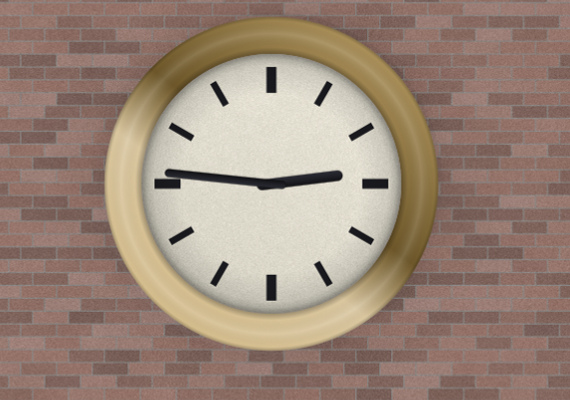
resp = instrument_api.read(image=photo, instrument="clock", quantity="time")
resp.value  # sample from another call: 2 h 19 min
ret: 2 h 46 min
